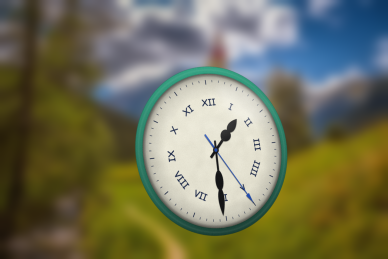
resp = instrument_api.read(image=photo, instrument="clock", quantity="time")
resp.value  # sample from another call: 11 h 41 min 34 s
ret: 1 h 30 min 25 s
